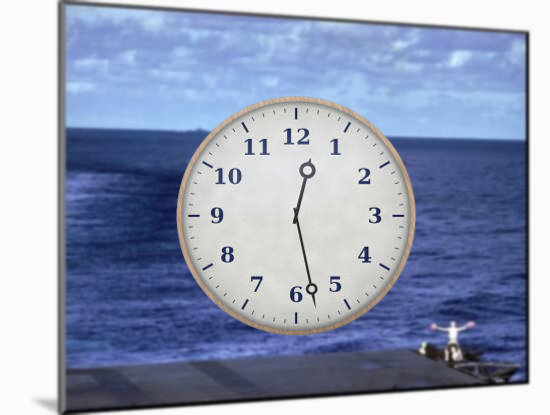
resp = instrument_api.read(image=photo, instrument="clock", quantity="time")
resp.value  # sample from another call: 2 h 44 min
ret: 12 h 28 min
